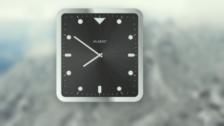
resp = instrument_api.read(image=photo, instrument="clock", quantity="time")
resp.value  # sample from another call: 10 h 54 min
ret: 7 h 51 min
